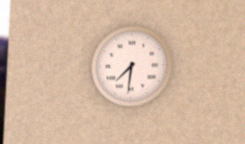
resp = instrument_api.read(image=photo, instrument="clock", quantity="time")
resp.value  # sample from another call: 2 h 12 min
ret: 7 h 31 min
